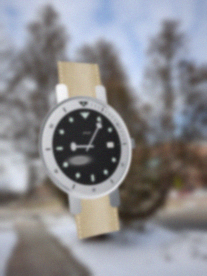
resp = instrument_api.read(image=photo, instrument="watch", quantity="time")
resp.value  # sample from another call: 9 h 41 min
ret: 9 h 06 min
